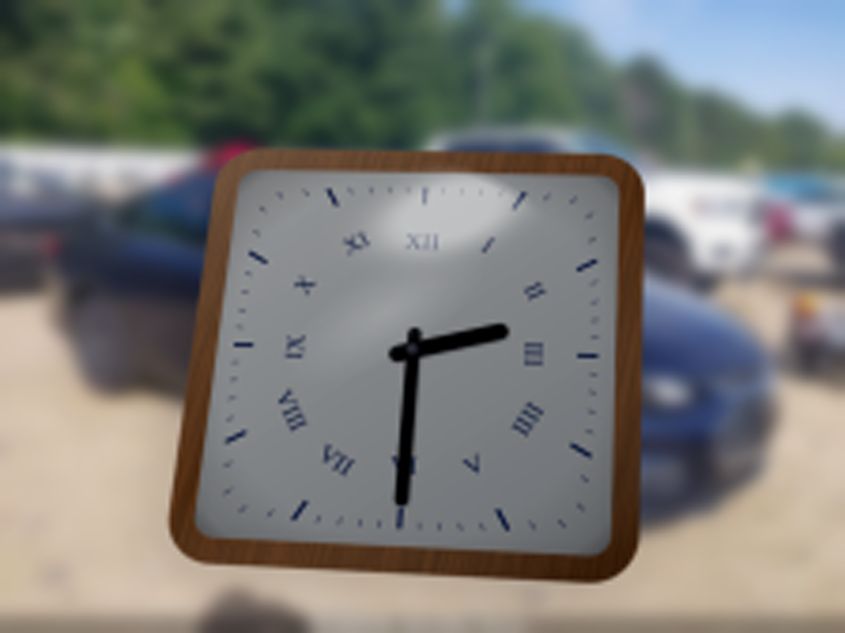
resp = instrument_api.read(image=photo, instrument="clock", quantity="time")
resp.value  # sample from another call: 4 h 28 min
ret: 2 h 30 min
